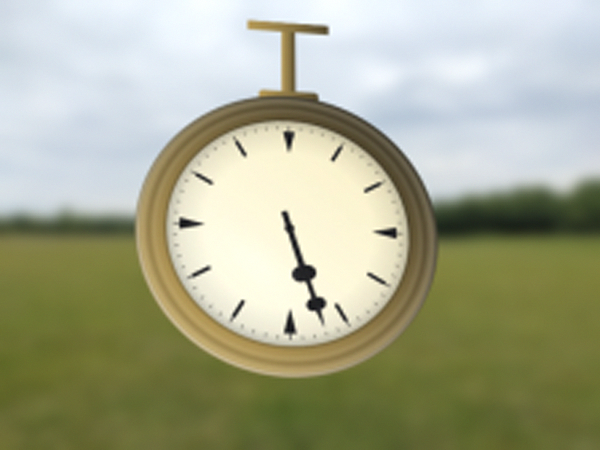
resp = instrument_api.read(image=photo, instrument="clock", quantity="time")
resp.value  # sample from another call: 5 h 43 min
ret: 5 h 27 min
